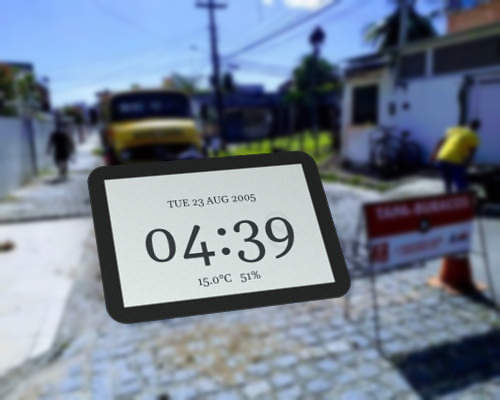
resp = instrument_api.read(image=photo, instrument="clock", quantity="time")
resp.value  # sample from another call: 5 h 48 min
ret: 4 h 39 min
